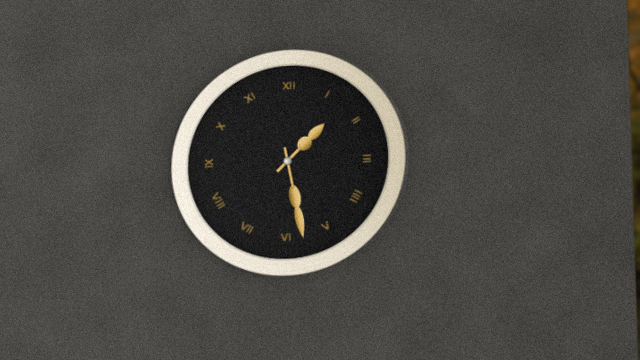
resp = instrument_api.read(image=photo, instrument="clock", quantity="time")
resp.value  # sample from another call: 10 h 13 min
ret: 1 h 28 min
